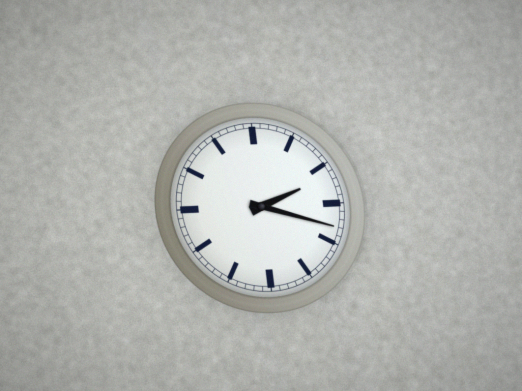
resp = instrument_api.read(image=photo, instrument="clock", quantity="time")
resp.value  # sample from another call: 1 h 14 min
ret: 2 h 18 min
